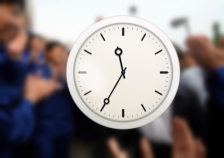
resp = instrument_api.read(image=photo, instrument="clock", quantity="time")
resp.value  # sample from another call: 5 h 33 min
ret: 11 h 35 min
